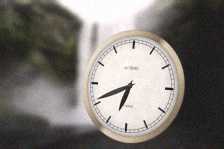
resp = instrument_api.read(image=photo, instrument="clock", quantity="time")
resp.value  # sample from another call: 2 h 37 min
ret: 6 h 41 min
